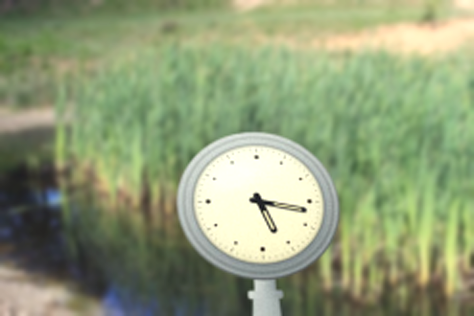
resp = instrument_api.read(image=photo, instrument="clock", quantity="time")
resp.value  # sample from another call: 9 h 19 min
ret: 5 h 17 min
